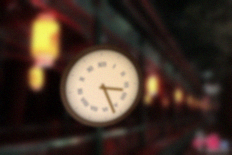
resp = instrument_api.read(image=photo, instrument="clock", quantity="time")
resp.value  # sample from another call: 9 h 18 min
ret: 3 h 27 min
